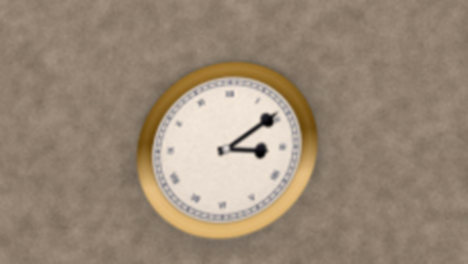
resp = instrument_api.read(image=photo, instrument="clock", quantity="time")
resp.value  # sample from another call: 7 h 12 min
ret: 3 h 09 min
